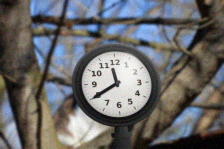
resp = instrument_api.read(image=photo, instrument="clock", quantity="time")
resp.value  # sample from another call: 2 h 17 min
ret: 11 h 40 min
